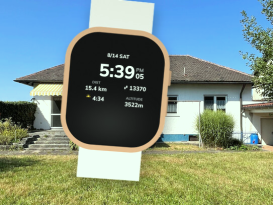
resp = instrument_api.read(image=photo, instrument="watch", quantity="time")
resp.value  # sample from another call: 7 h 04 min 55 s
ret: 5 h 39 min 05 s
